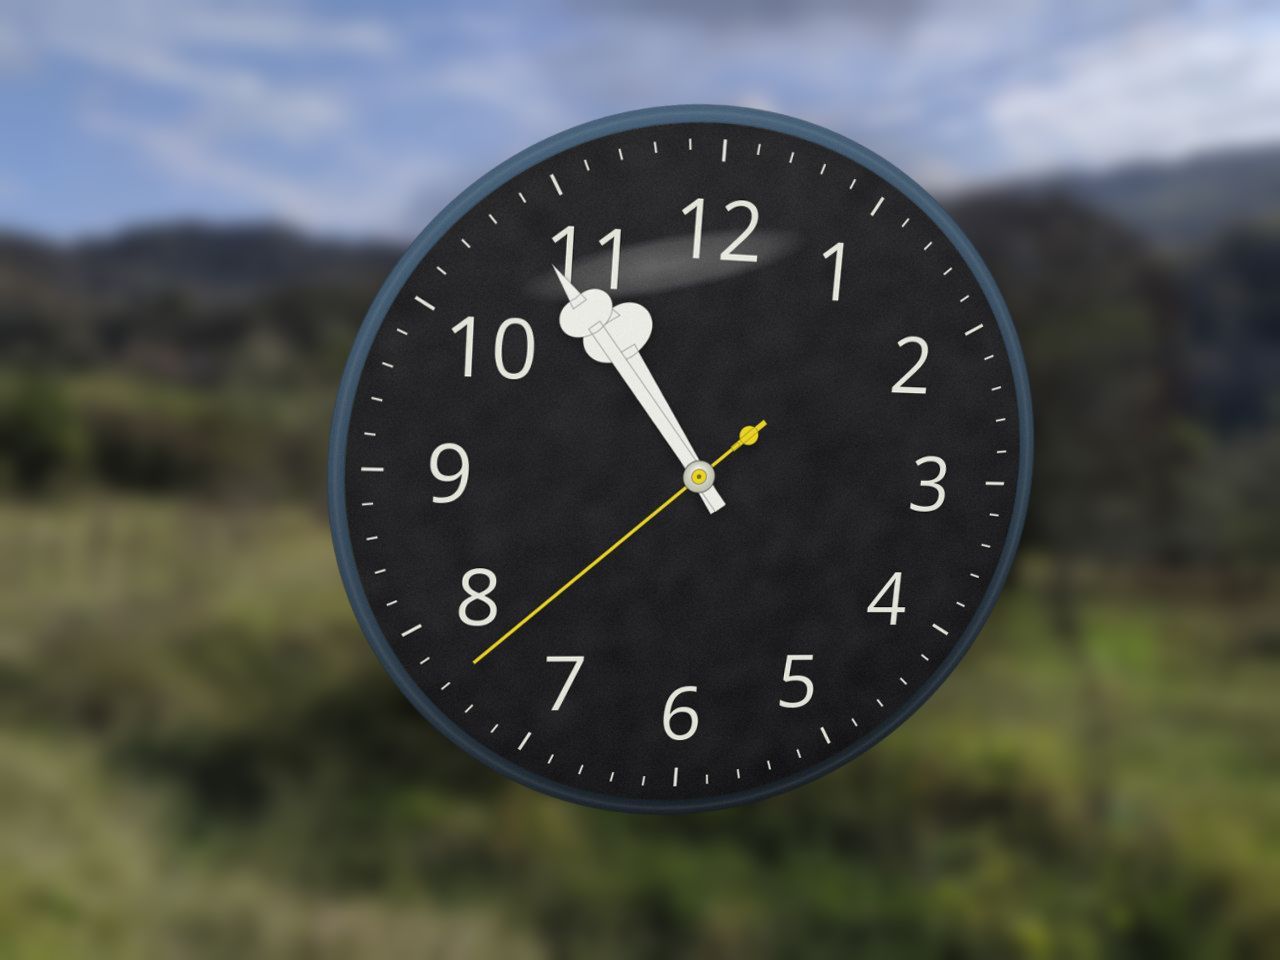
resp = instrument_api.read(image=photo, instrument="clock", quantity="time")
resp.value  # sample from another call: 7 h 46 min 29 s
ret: 10 h 53 min 38 s
